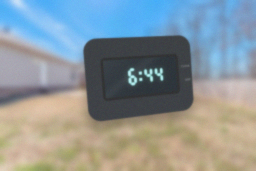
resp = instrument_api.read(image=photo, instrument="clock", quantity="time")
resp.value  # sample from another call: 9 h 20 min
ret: 6 h 44 min
